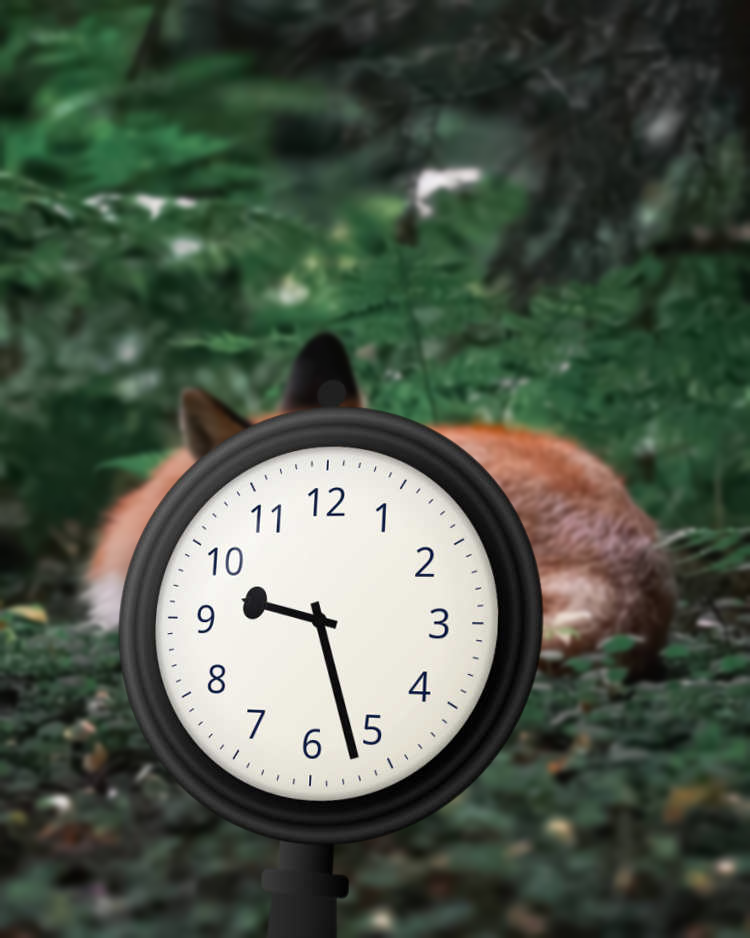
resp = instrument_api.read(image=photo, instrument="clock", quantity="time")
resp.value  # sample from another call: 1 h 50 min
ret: 9 h 27 min
